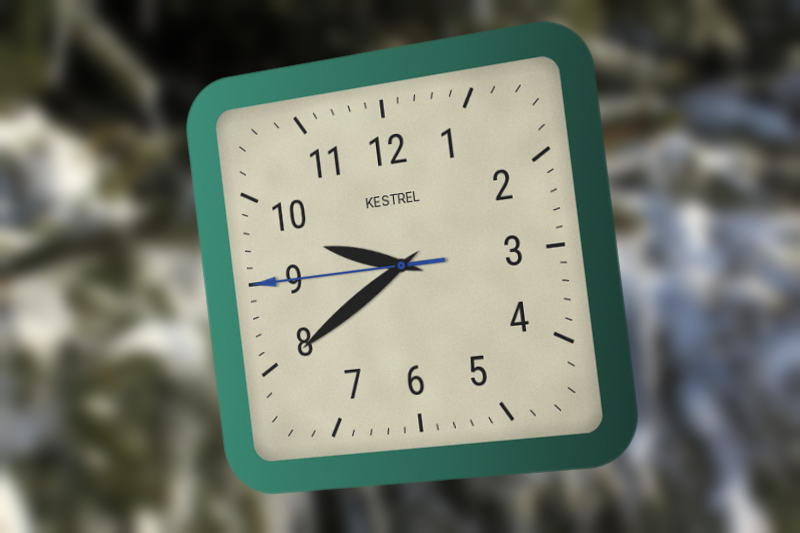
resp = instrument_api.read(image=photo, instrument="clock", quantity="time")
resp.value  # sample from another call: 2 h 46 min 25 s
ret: 9 h 39 min 45 s
